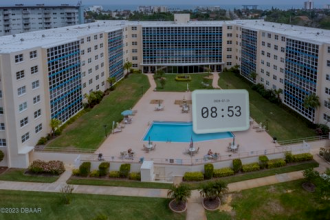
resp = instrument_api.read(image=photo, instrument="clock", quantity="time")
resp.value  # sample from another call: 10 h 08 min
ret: 8 h 53 min
